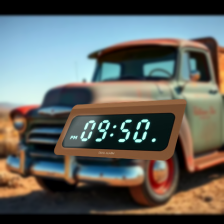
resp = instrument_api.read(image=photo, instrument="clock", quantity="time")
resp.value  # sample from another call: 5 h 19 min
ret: 9 h 50 min
